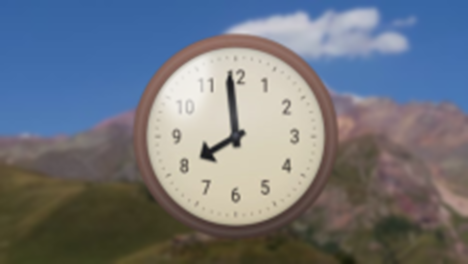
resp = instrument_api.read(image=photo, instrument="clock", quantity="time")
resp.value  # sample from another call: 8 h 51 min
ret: 7 h 59 min
